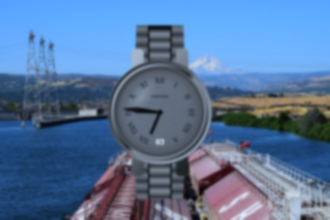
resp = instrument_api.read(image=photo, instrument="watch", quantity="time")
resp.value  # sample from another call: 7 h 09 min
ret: 6 h 46 min
